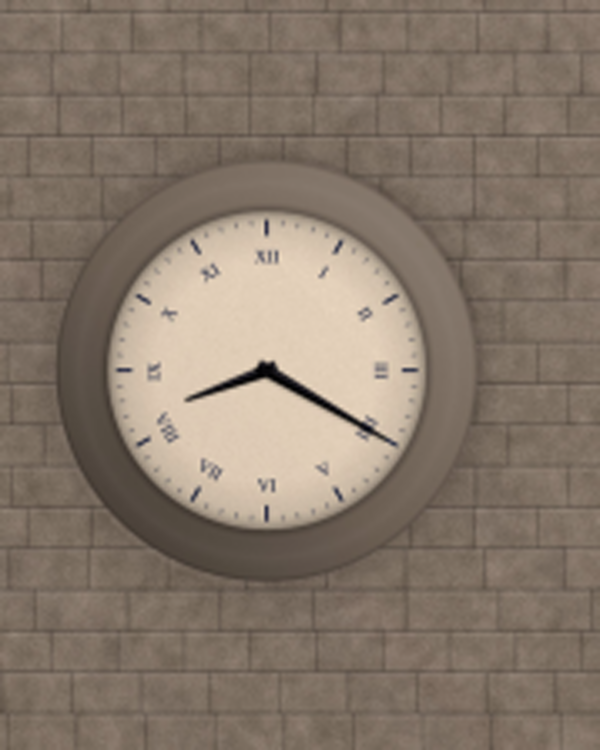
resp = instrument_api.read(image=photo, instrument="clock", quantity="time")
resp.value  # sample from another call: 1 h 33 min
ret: 8 h 20 min
